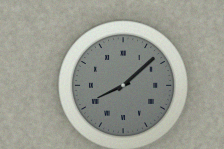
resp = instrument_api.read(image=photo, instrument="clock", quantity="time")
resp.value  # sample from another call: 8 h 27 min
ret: 8 h 08 min
